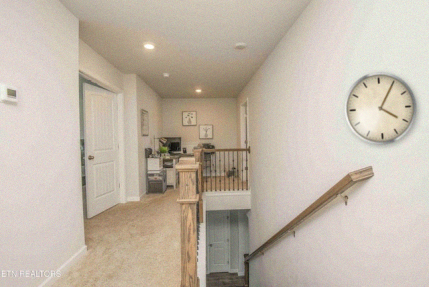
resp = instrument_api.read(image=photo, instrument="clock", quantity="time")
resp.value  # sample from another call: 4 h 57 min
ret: 4 h 05 min
